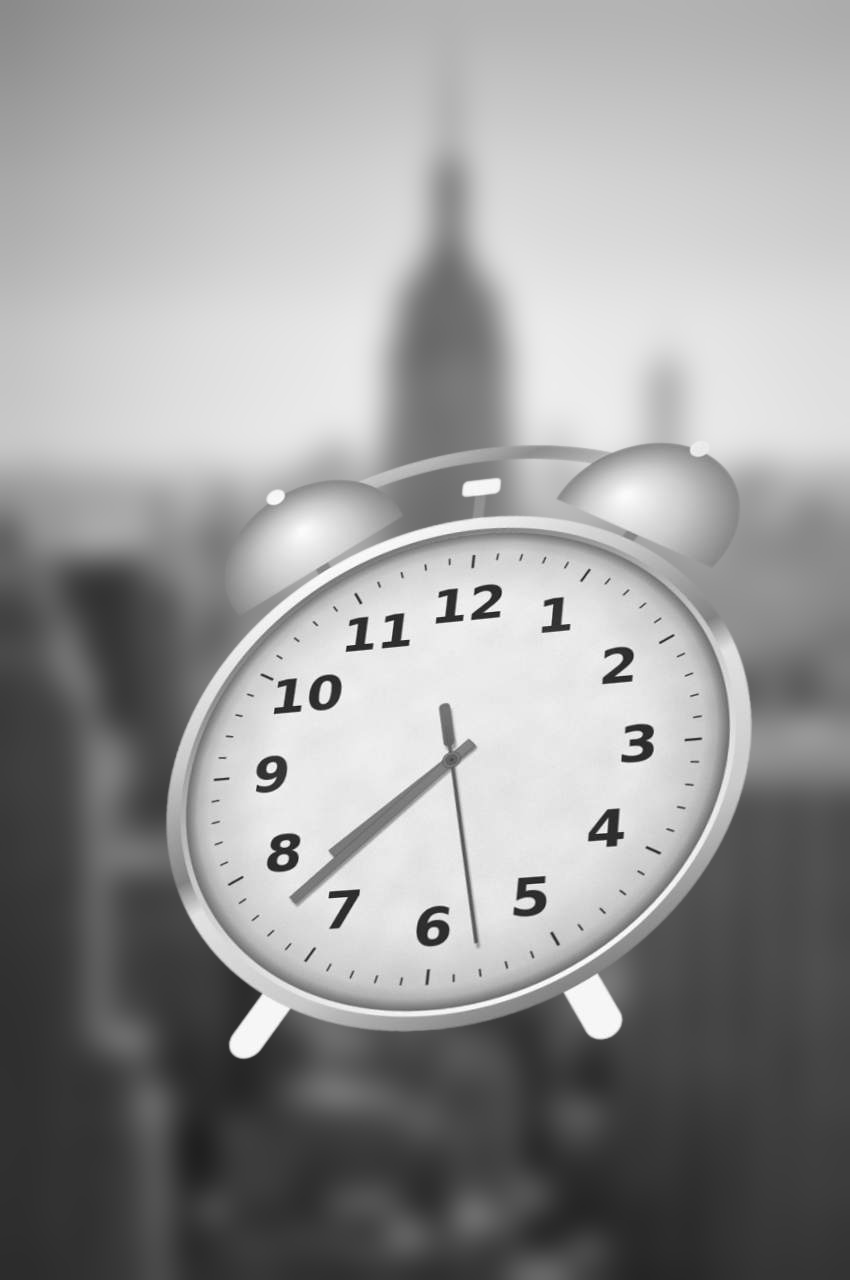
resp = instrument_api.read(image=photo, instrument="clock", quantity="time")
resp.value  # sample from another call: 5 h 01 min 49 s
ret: 7 h 37 min 28 s
